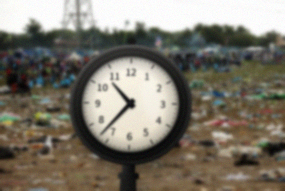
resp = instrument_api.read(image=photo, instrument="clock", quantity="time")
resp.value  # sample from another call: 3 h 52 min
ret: 10 h 37 min
